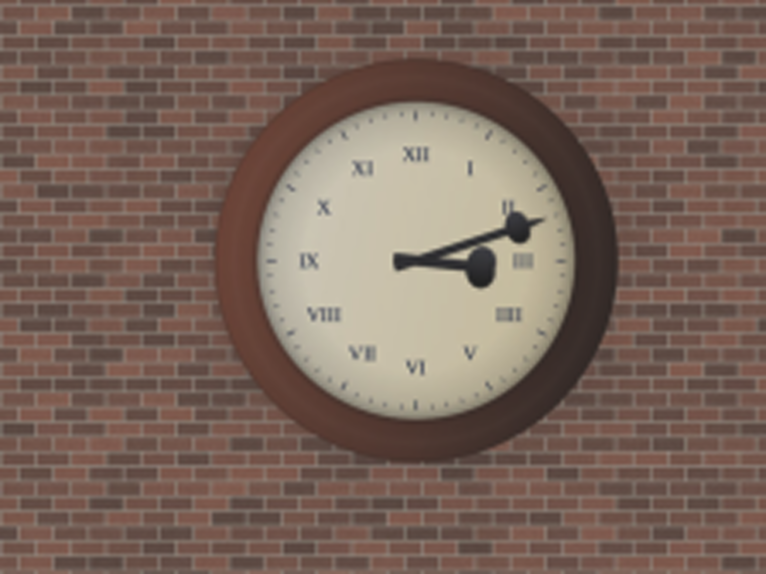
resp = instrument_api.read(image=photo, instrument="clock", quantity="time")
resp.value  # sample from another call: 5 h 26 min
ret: 3 h 12 min
